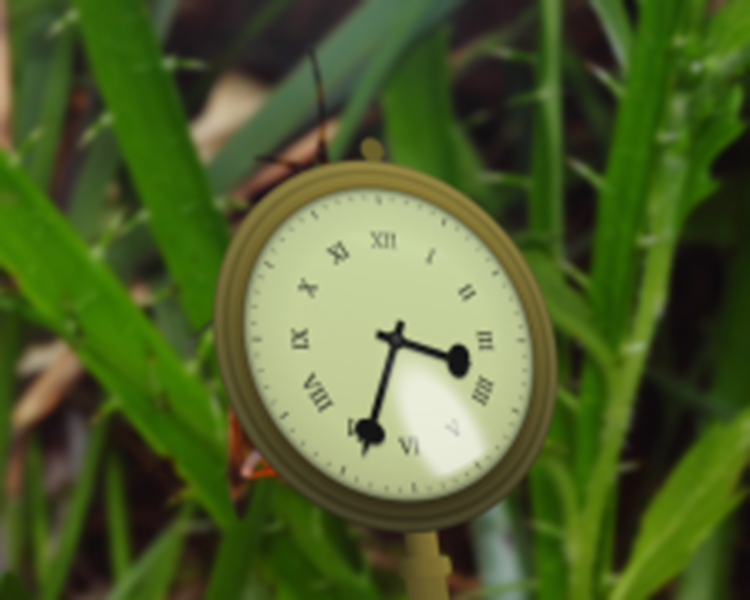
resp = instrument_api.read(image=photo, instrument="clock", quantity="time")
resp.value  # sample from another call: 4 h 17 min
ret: 3 h 34 min
